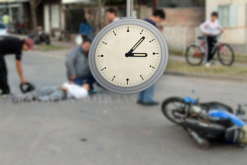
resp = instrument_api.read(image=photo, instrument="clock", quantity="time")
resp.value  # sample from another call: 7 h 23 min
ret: 3 h 07 min
